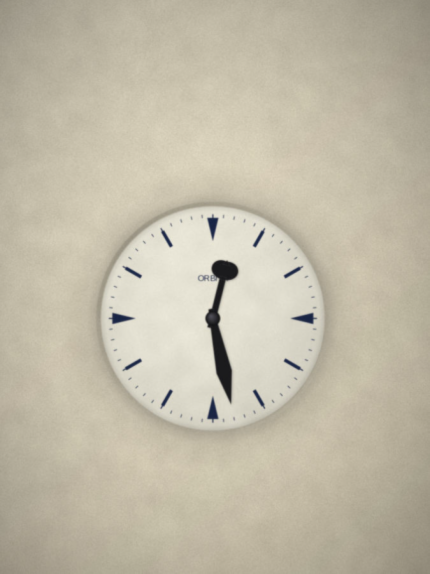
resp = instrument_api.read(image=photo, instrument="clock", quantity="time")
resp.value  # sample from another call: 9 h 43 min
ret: 12 h 28 min
